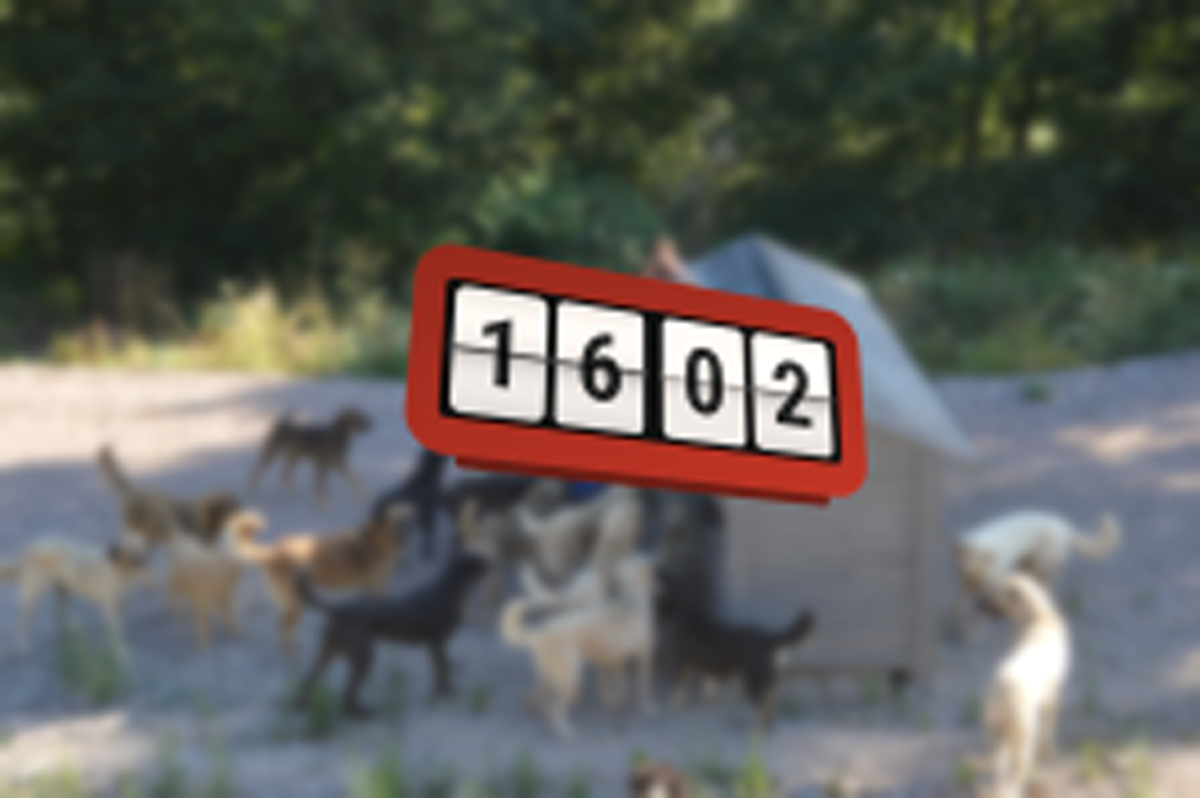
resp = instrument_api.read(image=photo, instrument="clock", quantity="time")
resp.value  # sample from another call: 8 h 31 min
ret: 16 h 02 min
